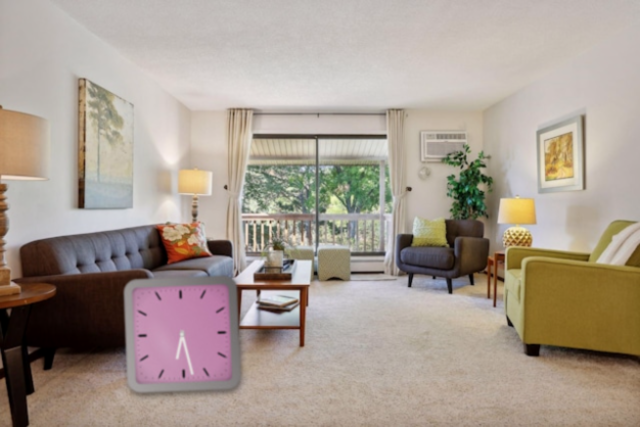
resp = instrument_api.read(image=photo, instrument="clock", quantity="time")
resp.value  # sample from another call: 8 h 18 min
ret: 6 h 28 min
